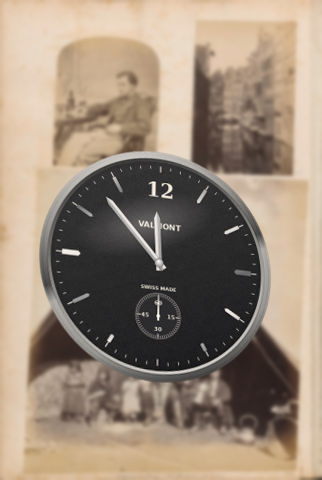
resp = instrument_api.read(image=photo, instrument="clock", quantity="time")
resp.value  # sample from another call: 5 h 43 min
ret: 11 h 53 min
